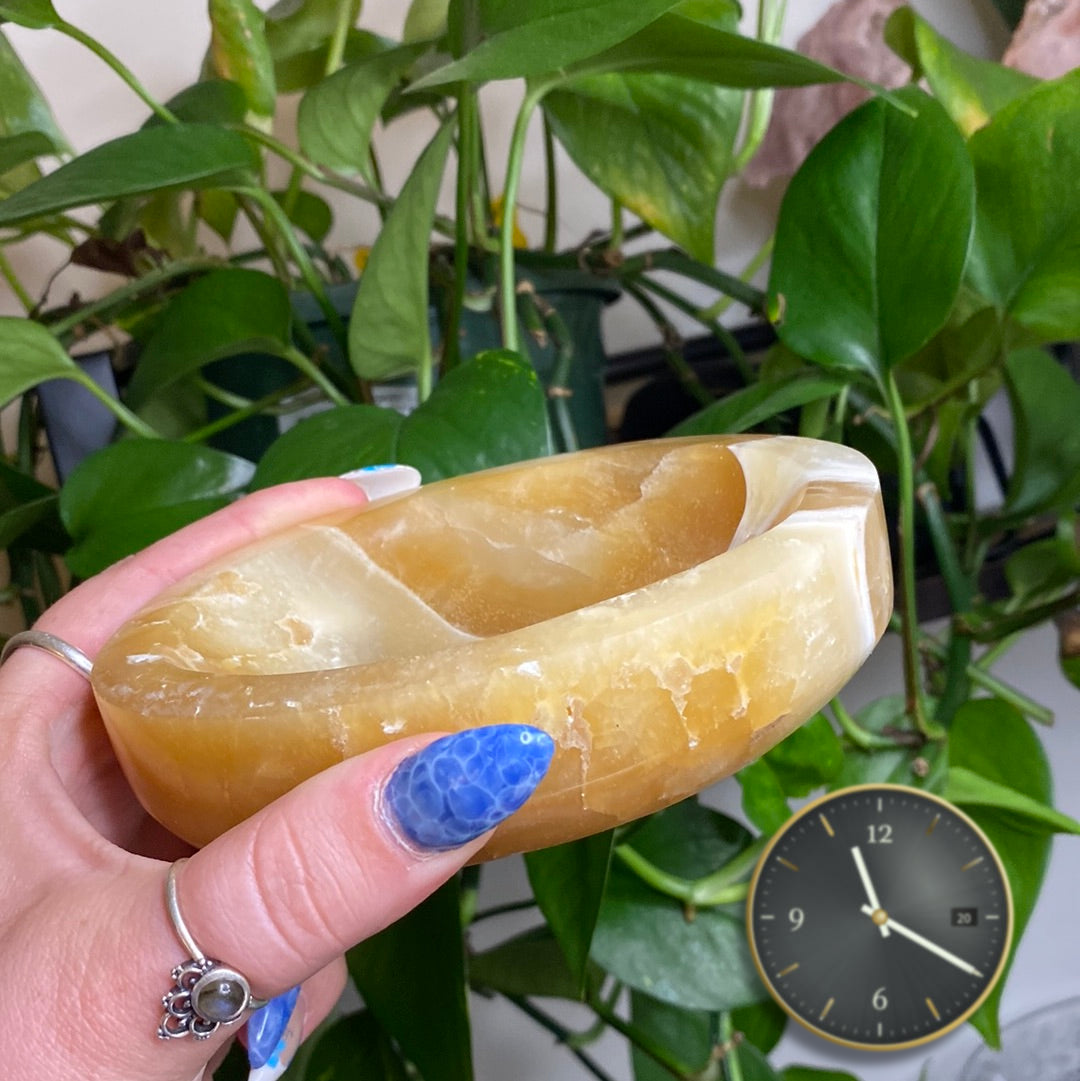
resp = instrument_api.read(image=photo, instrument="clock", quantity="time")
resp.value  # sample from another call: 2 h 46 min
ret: 11 h 20 min
